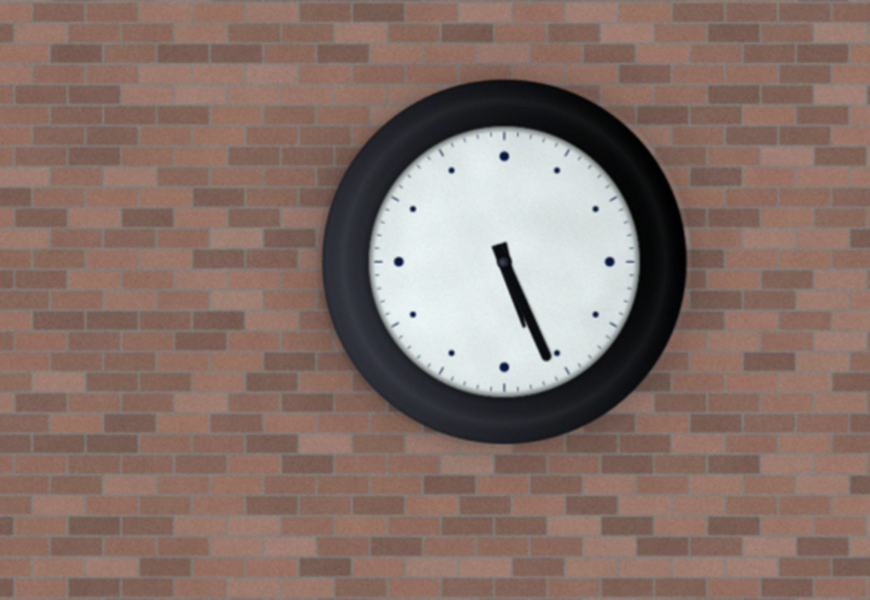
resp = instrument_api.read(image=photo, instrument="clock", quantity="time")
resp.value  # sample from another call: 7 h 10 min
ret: 5 h 26 min
